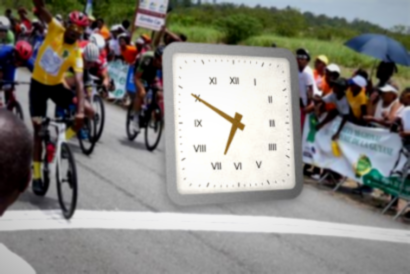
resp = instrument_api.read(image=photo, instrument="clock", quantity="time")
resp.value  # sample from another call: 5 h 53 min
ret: 6 h 50 min
